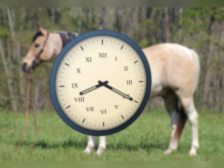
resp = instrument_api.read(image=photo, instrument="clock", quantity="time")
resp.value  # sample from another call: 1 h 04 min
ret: 8 h 20 min
